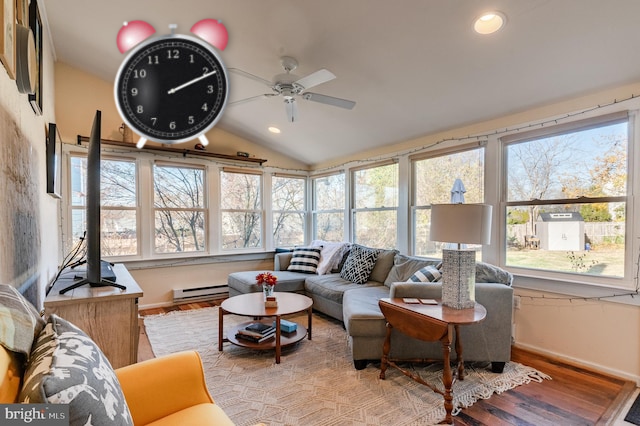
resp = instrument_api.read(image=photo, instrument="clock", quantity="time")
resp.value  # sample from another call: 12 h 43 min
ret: 2 h 11 min
